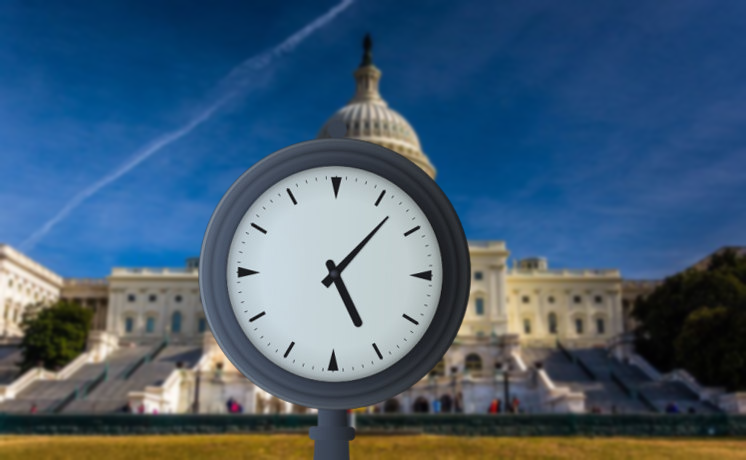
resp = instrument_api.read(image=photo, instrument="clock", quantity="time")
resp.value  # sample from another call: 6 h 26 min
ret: 5 h 07 min
